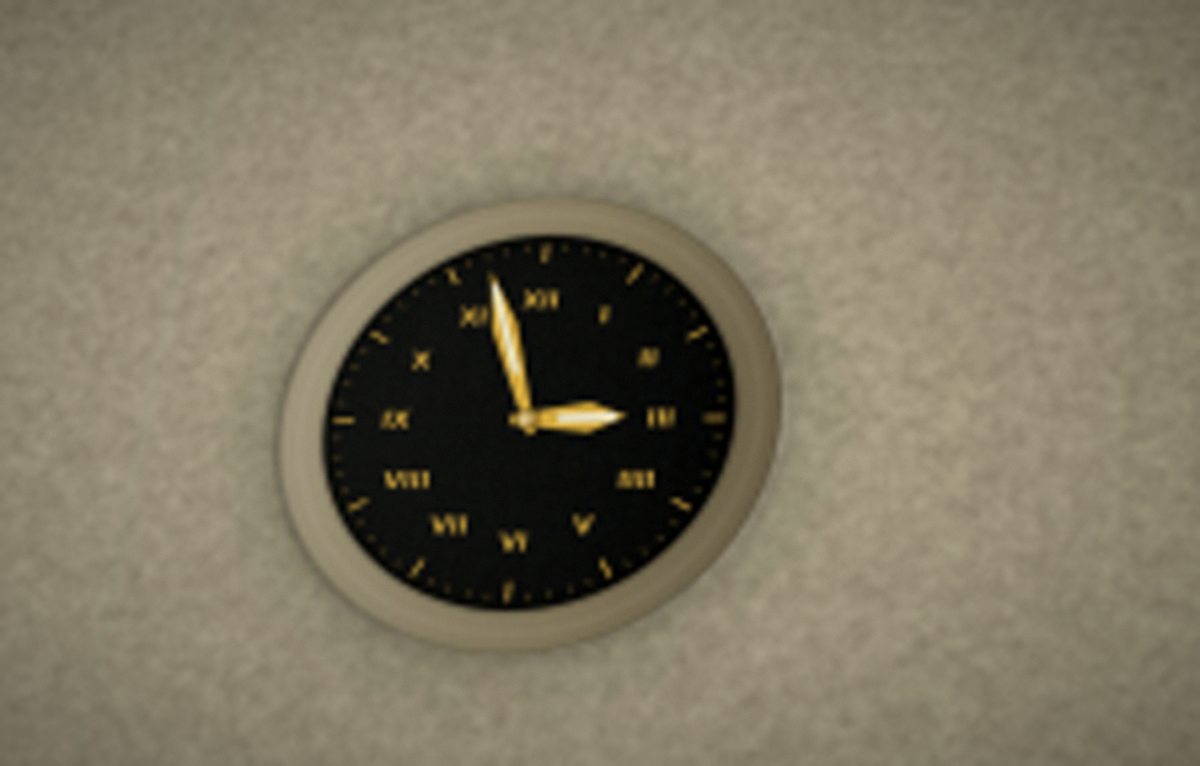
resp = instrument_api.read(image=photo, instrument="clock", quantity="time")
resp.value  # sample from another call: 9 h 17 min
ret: 2 h 57 min
